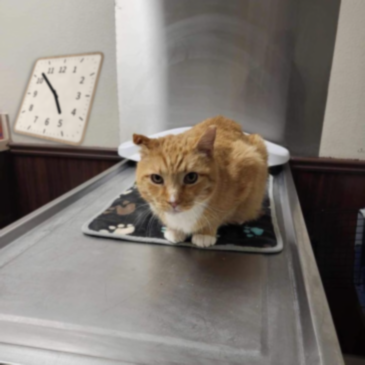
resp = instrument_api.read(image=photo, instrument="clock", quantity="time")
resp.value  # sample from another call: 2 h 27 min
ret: 4 h 52 min
